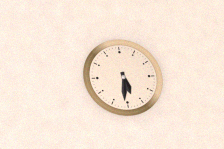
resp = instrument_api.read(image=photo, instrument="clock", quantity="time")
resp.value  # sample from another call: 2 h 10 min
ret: 5 h 31 min
